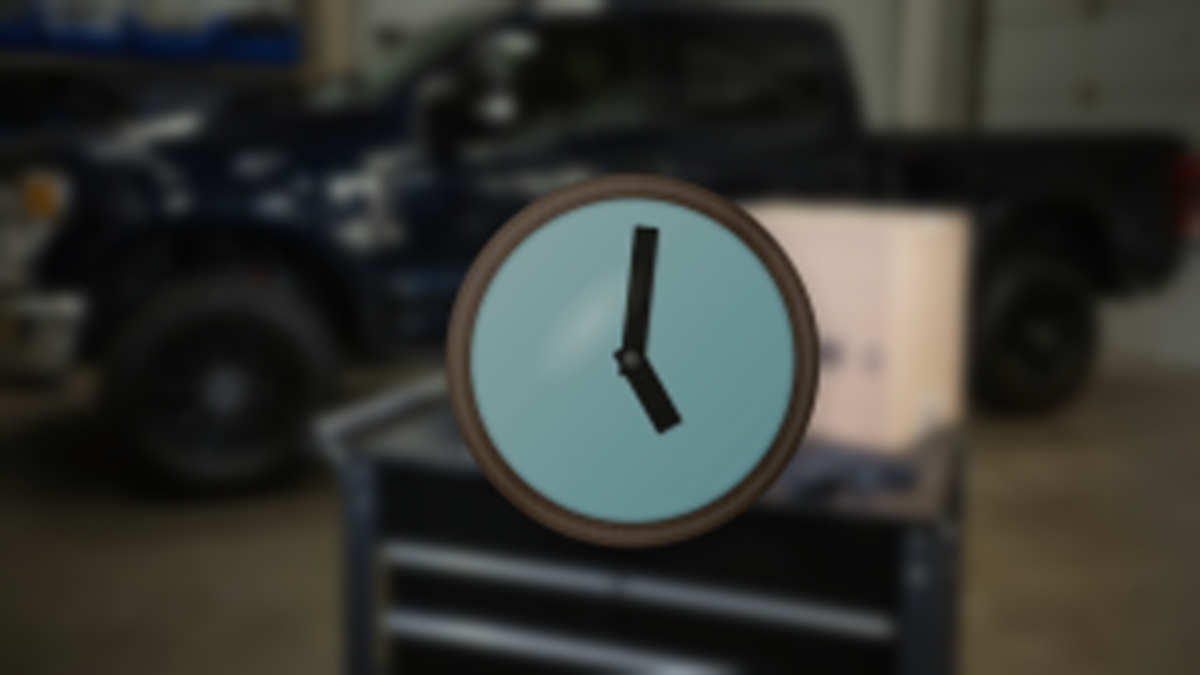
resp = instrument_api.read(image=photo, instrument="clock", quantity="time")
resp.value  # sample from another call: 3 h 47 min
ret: 5 h 01 min
